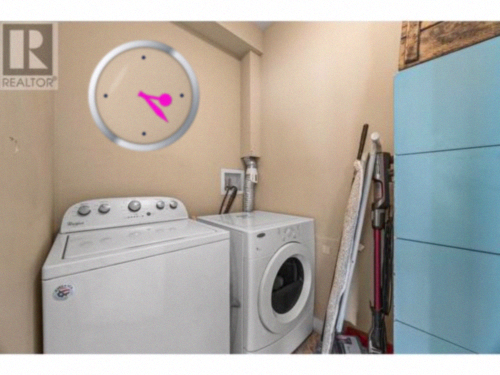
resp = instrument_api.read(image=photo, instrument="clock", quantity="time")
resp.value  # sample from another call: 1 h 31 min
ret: 3 h 23 min
